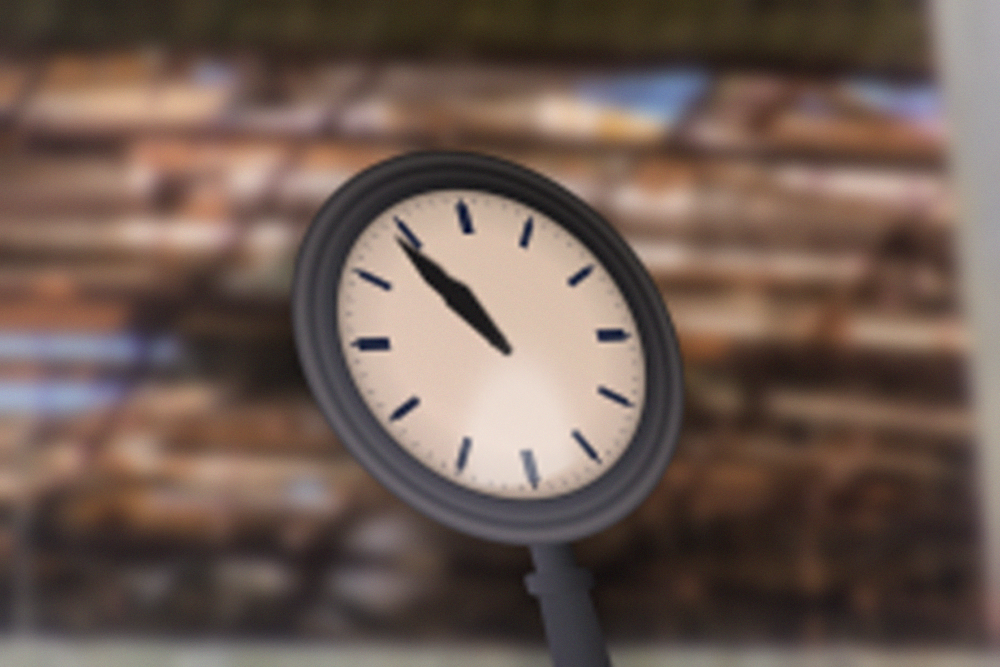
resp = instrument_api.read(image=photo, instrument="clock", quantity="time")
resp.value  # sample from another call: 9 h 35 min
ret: 10 h 54 min
